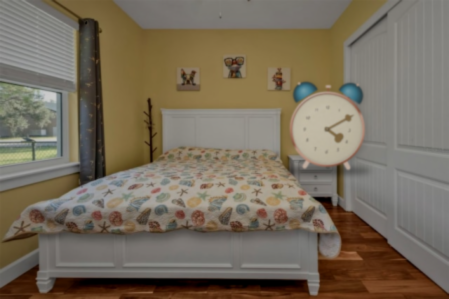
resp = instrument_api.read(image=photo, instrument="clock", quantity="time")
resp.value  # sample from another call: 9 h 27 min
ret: 4 h 10 min
